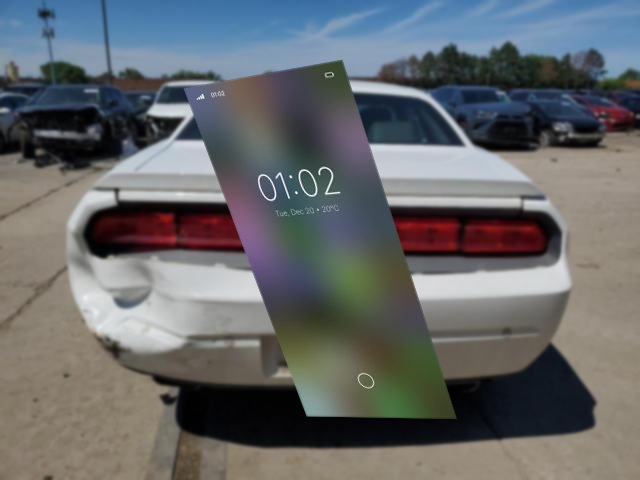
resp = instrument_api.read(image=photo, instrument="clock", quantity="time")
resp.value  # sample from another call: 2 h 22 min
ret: 1 h 02 min
